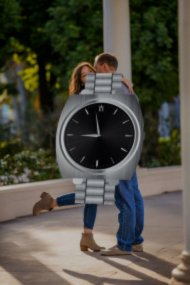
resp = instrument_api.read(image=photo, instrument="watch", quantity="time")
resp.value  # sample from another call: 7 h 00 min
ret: 8 h 58 min
